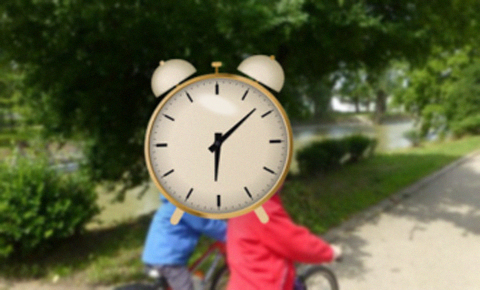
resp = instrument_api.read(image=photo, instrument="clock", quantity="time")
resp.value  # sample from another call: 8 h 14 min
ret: 6 h 08 min
